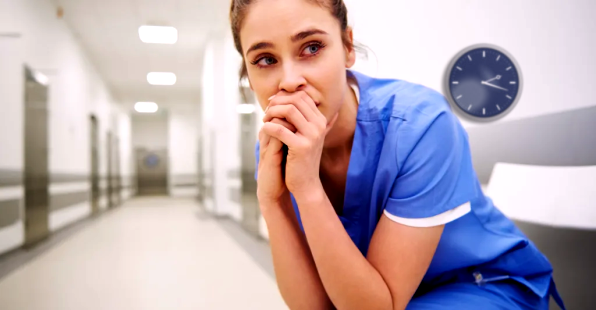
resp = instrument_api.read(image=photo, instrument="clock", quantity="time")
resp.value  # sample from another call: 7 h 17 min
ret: 2 h 18 min
